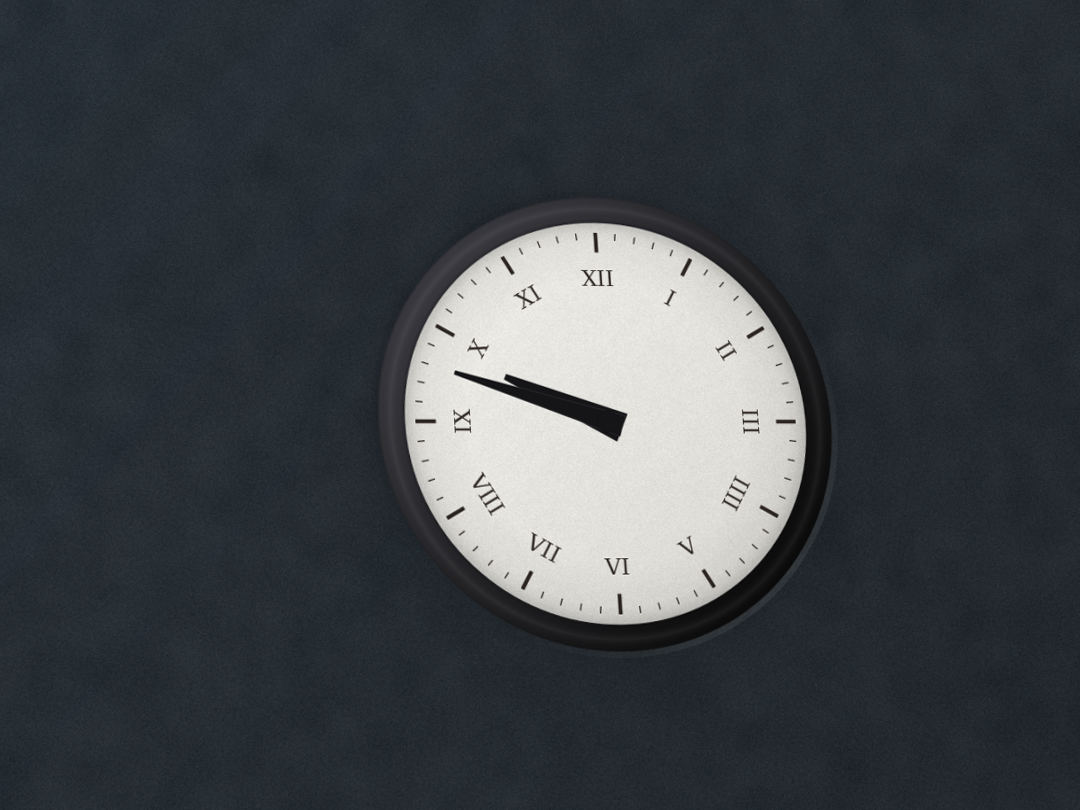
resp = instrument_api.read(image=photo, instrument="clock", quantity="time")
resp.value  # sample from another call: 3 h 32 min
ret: 9 h 48 min
